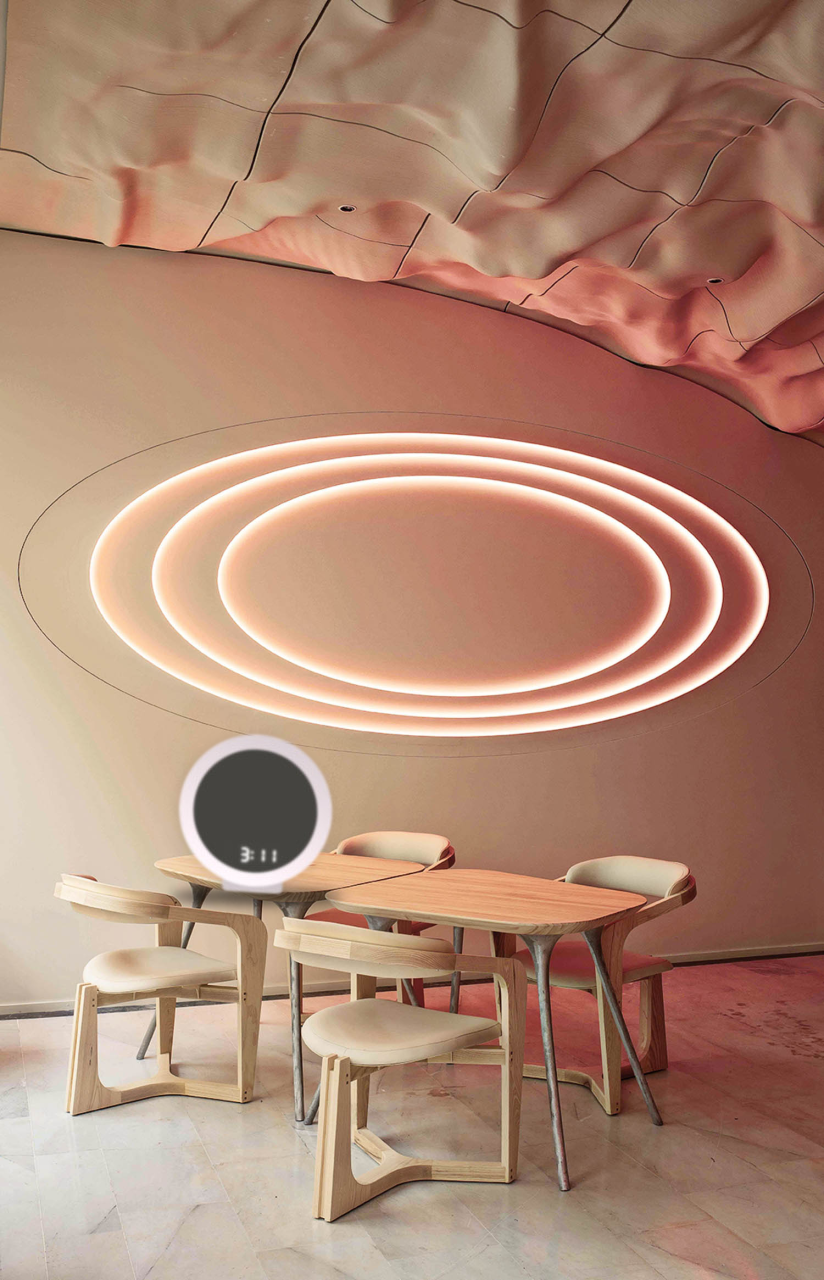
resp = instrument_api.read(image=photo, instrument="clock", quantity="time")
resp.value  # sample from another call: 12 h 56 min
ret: 3 h 11 min
